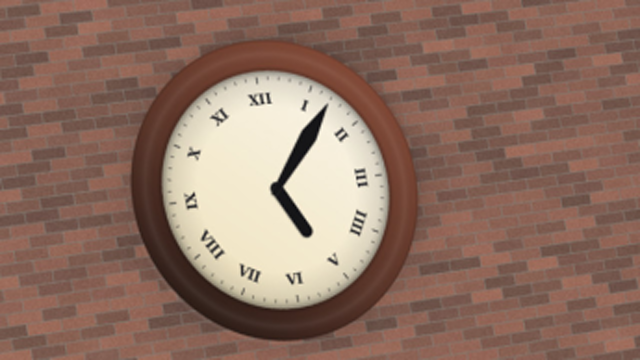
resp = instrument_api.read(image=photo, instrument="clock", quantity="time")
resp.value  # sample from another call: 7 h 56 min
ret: 5 h 07 min
